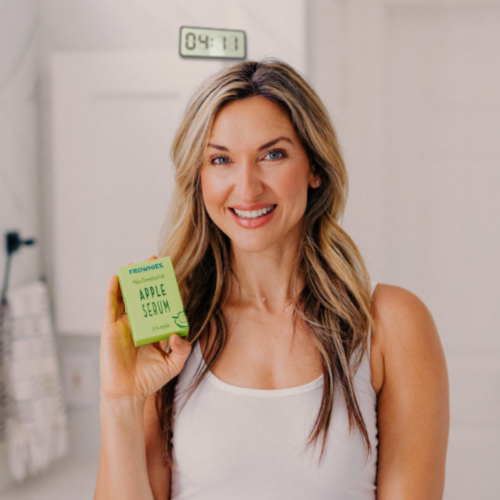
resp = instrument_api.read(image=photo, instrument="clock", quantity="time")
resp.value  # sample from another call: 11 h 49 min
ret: 4 h 11 min
